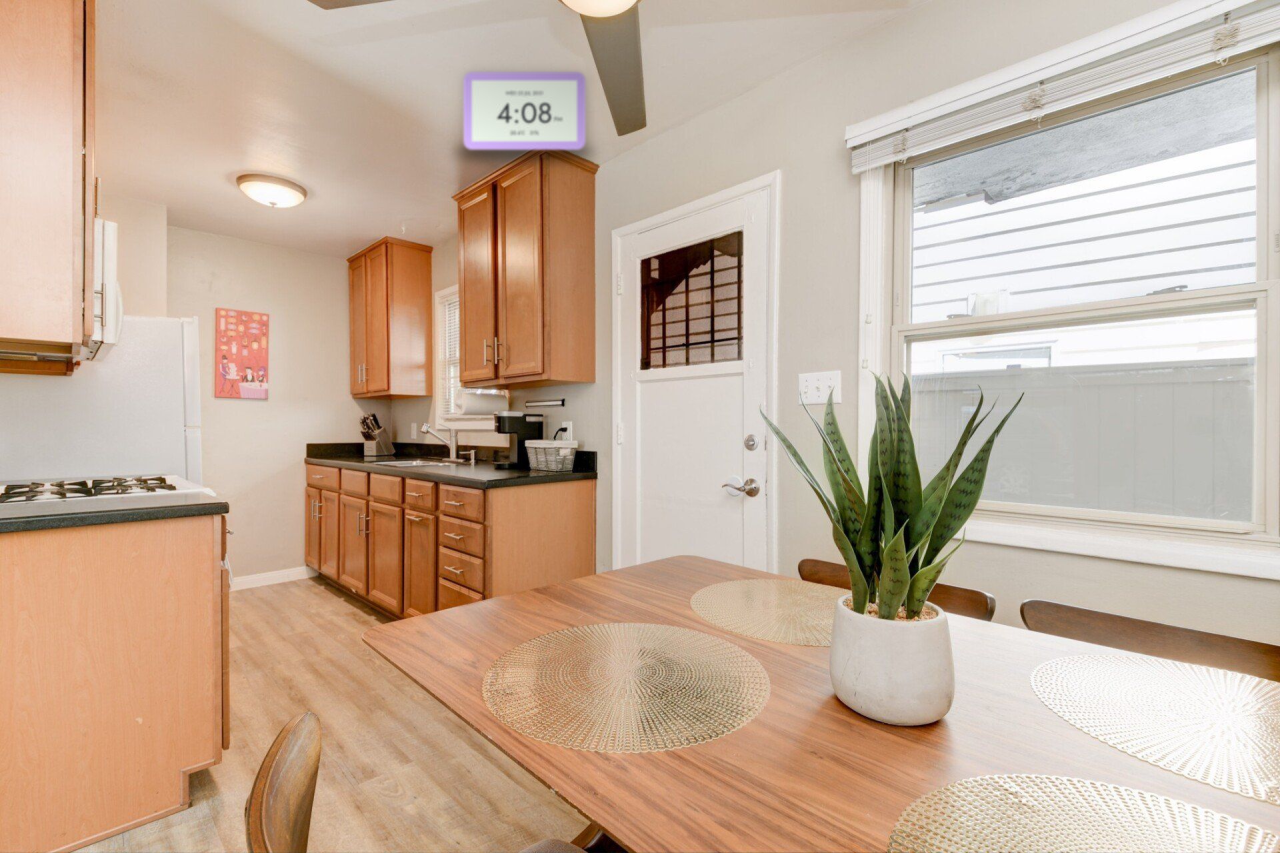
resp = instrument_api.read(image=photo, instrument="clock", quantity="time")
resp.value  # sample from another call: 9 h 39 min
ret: 4 h 08 min
